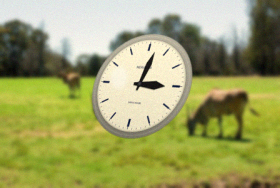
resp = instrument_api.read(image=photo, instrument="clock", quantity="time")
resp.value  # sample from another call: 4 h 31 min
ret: 3 h 02 min
